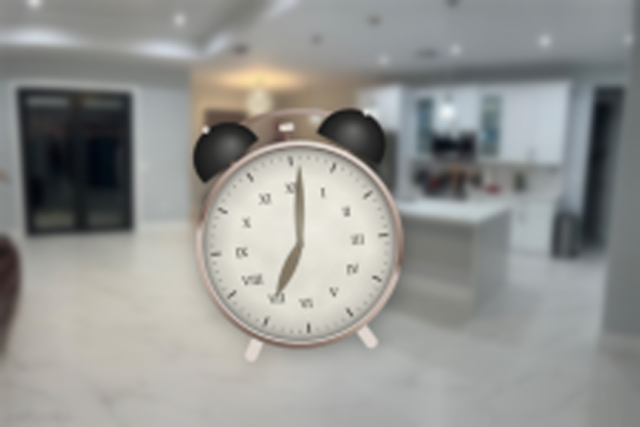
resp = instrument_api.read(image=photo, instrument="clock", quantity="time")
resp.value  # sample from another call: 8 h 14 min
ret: 7 h 01 min
